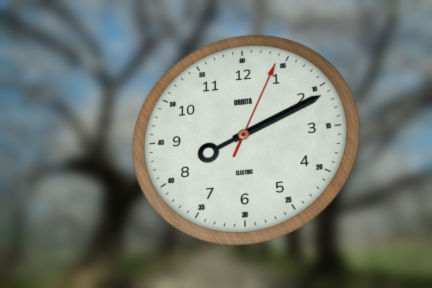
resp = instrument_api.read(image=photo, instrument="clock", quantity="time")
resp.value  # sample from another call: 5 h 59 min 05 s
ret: 8 h 11 min 04 s
